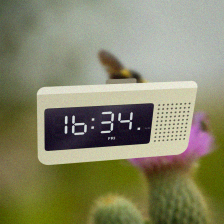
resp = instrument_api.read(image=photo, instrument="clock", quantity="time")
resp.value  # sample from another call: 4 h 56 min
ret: 16 h 34 min
